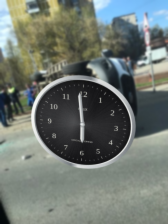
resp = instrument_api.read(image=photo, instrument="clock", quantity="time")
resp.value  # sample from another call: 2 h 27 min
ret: 5 h 59 min
